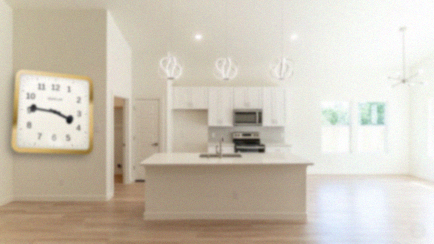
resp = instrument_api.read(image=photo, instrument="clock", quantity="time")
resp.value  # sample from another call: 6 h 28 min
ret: 3 h 46 min
